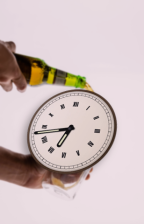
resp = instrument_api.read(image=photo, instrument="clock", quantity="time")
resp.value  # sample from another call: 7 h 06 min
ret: 6 h 43 min
